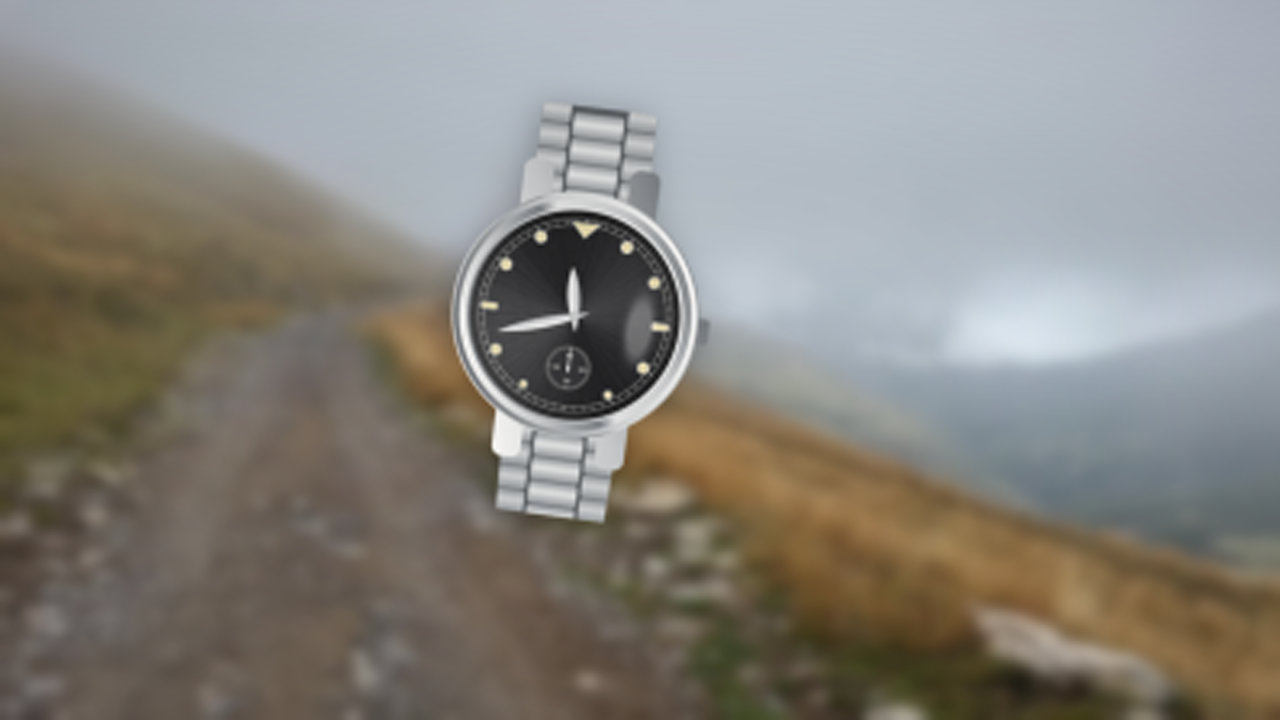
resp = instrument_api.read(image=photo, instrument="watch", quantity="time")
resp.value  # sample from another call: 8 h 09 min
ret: 11 h 42 min
